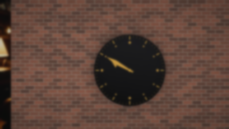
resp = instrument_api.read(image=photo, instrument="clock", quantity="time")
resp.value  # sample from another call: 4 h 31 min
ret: 9 h 50 min
